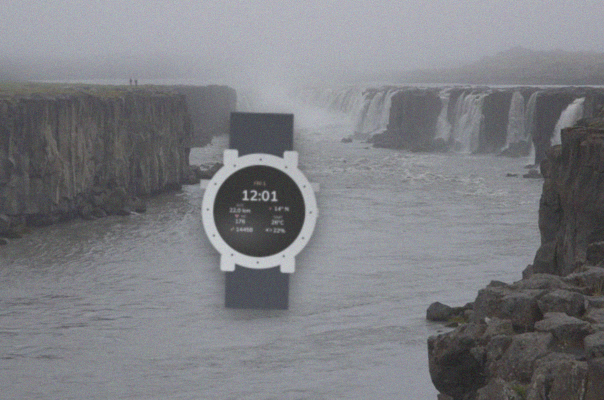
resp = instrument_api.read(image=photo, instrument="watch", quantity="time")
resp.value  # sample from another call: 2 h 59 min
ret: 12 h 01 min
